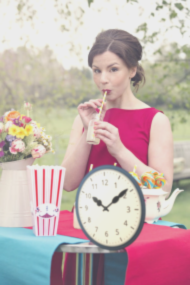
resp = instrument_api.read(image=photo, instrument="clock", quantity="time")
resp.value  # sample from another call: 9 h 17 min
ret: 10 h 09 min
